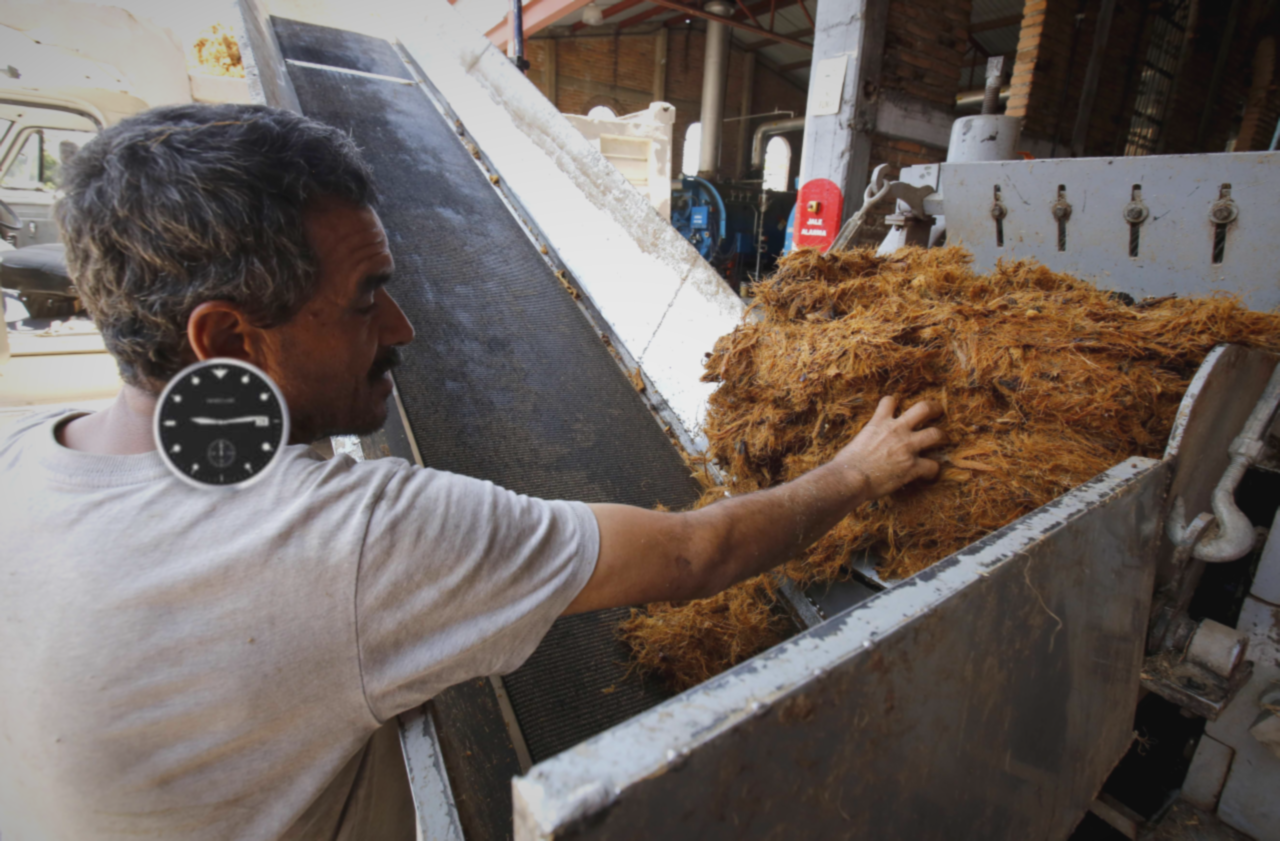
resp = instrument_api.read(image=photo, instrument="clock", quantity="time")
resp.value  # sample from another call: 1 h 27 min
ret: 9 h 14 min
